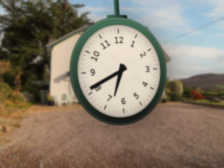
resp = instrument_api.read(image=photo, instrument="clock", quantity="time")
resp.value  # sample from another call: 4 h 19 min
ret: 6 h 41 min
